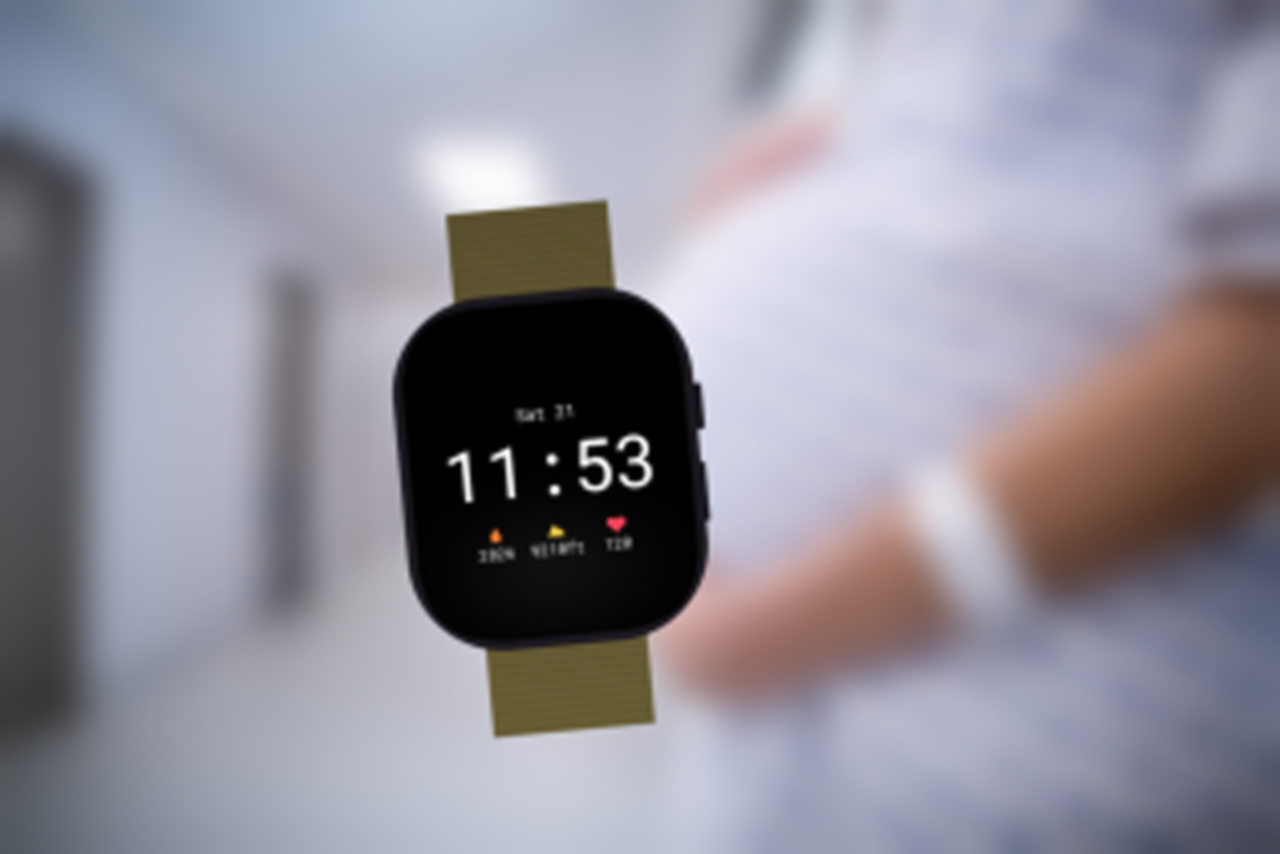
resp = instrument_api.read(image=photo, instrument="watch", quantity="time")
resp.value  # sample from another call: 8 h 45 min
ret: 11 h 53 min
